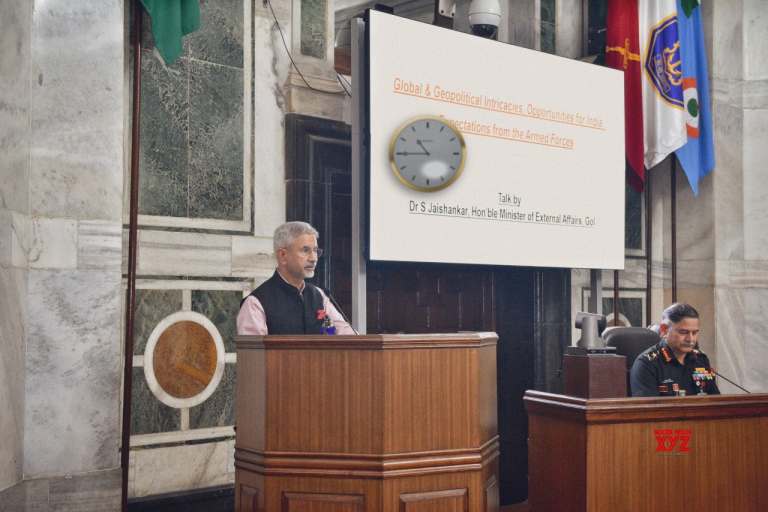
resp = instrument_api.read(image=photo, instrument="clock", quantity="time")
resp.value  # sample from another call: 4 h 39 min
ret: 10 h 45 min
